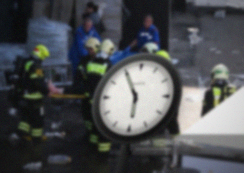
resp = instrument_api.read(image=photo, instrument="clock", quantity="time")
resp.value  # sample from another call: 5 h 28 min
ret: 5 h 55 min
